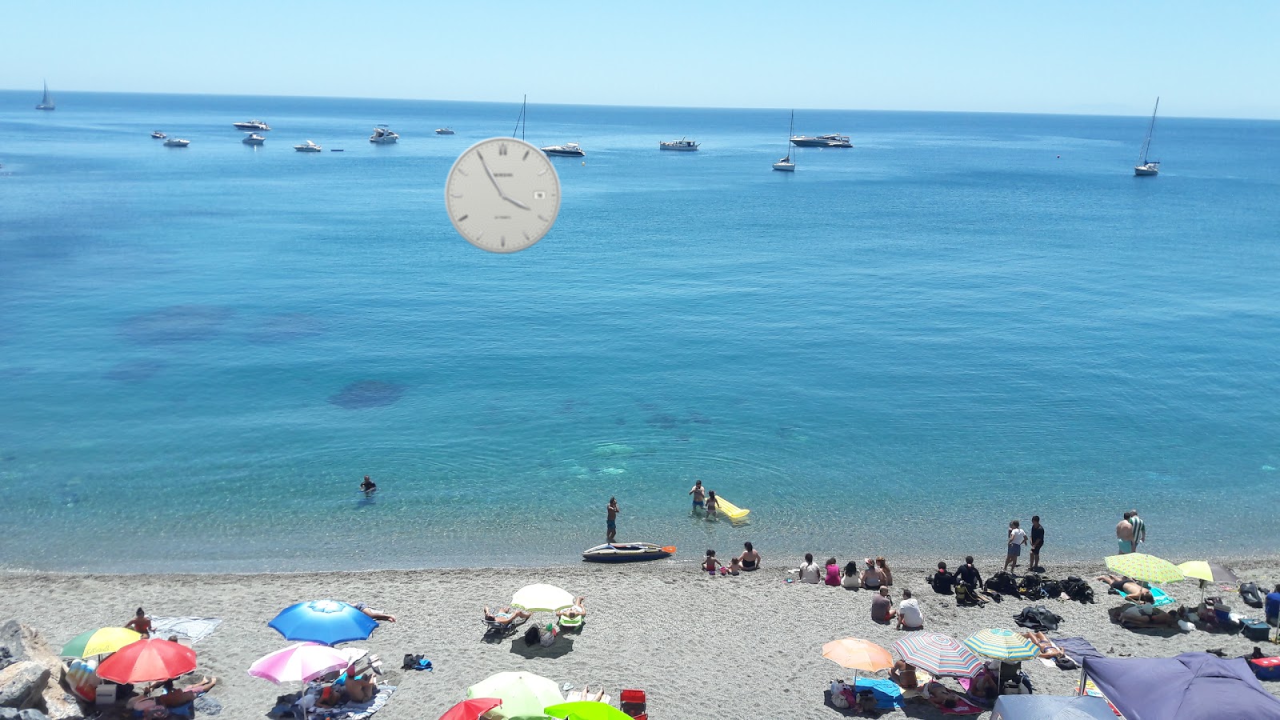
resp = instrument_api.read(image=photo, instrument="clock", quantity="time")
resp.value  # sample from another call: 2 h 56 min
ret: 3 h 55 min
